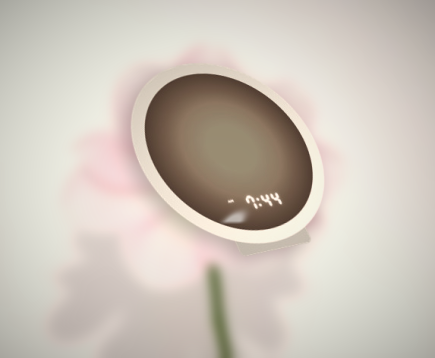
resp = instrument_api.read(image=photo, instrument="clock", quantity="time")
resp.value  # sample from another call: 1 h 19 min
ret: 7 h 44 min
